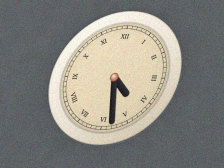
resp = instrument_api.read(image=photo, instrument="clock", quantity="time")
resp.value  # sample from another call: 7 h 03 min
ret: 4 h 28 min
